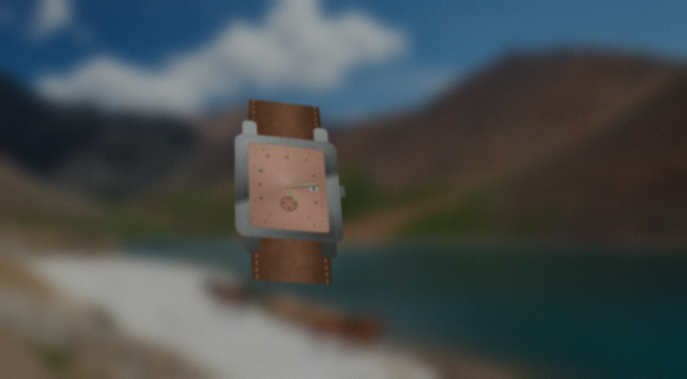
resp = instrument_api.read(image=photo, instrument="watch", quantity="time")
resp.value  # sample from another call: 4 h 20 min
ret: 5 h 13 min
